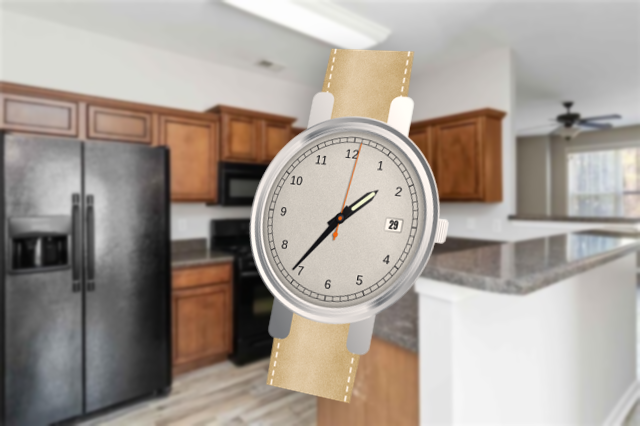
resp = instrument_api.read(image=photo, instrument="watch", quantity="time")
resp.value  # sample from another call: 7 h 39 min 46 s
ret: 1 h 36 min 01 s
